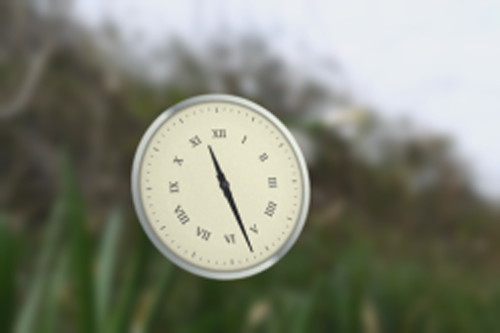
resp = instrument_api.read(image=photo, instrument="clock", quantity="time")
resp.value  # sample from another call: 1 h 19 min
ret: 11 h 27 min
